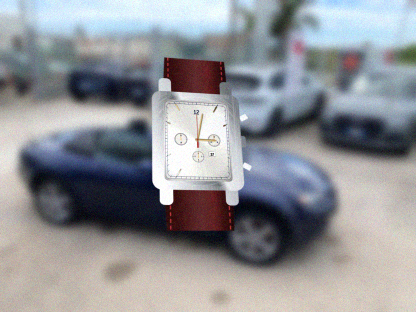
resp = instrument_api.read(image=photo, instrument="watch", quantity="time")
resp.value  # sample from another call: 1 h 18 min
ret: 3 h 02 min
